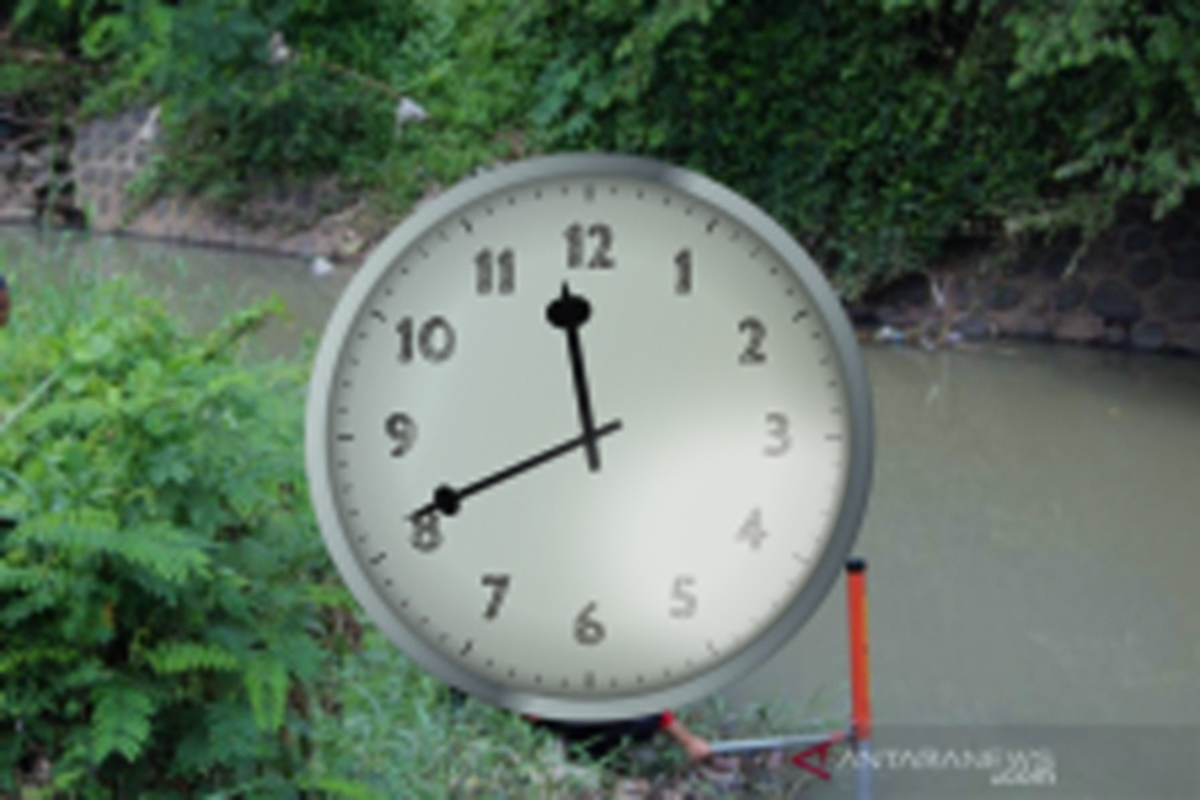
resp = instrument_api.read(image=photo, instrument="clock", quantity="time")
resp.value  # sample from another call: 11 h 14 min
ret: 11 h 41 min
